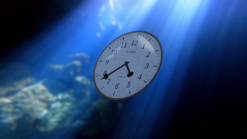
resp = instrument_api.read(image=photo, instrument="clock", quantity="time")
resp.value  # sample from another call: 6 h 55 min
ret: 4 h 38 min
